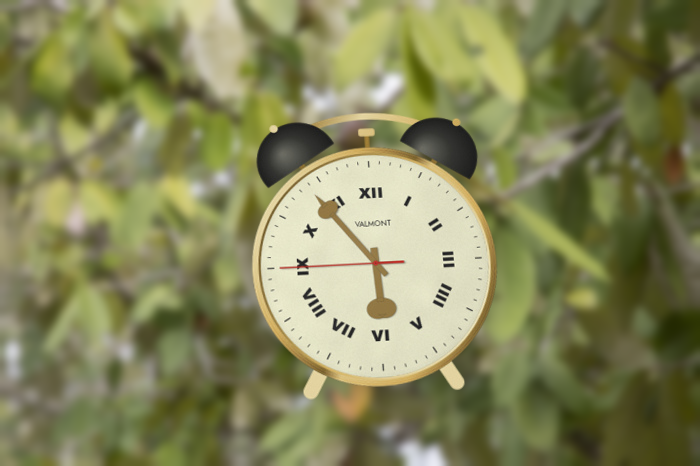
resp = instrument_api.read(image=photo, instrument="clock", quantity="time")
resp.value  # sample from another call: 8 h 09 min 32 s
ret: 5 h 53 min 45 s
